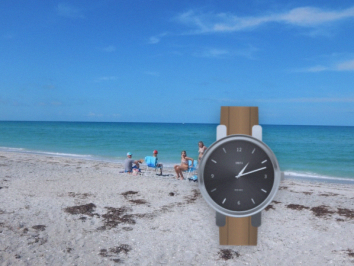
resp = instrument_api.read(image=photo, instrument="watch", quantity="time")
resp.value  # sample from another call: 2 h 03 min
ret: 1 h 12 min
